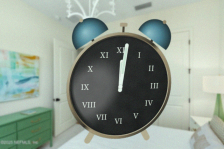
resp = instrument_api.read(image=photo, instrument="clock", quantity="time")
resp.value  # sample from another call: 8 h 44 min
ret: 12 h 01 min
